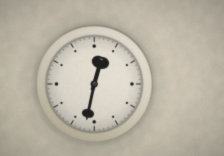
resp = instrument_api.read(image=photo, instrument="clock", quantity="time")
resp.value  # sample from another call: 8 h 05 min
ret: 12 h 32 min
